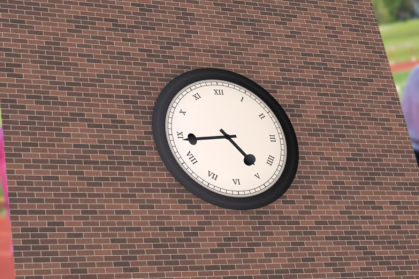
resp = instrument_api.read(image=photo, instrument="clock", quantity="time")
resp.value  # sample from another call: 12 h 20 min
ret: 4 h 44 min
